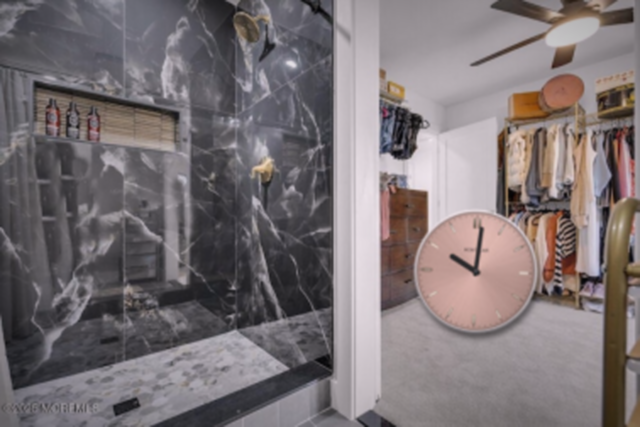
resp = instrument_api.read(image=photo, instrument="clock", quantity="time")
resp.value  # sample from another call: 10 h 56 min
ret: 10 h 01 min
